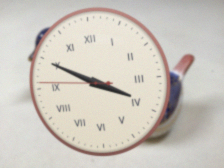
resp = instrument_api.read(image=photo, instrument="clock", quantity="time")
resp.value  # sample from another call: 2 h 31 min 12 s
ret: 3 h 49 min 46 s
